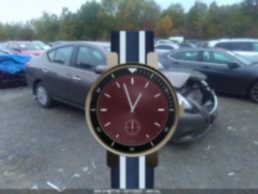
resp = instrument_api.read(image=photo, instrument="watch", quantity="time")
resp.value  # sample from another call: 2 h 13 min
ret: 12 h 57 min
